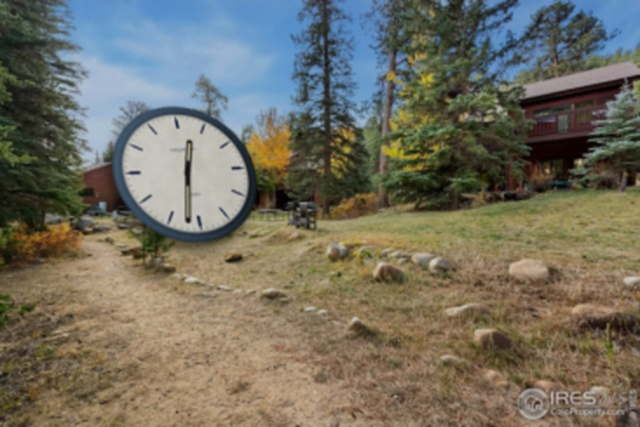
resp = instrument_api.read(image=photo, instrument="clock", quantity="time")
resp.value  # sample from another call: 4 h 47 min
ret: 12 h 32 min
